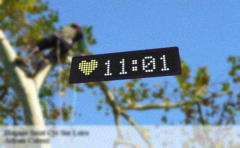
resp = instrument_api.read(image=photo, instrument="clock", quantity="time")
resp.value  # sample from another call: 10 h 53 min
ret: 11 h 01 min
